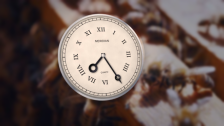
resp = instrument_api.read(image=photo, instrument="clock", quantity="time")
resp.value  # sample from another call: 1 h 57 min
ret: 7 h 25 min
